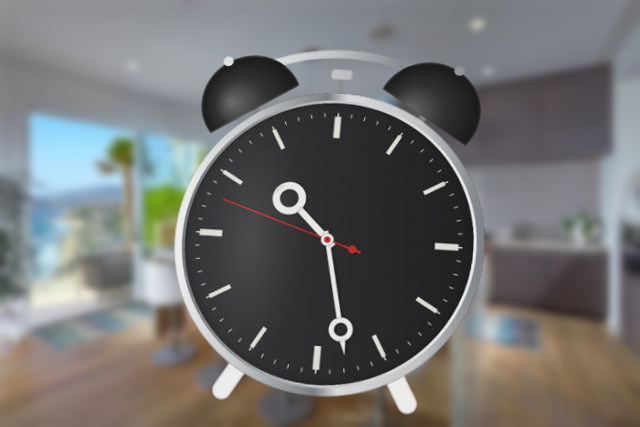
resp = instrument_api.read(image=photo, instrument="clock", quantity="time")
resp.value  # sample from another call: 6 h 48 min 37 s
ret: 10 h 27 min 48 s
